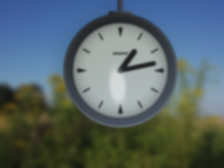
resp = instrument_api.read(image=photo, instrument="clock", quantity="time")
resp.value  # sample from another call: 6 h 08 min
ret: 1 h 13 min
